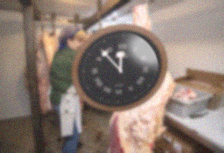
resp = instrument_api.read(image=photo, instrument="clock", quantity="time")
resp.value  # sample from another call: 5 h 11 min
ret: 11 h 53 min
